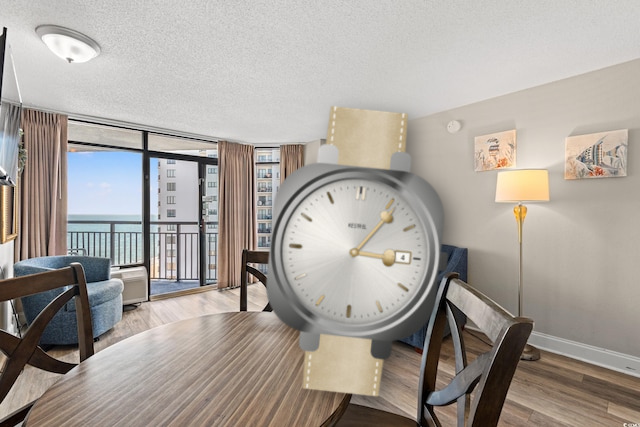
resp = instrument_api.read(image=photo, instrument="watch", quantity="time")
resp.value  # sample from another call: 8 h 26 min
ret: 3 h 06 min
